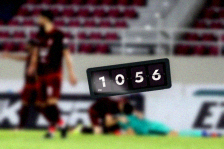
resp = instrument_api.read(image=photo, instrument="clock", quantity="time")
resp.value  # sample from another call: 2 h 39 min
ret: 10 h 56 min
